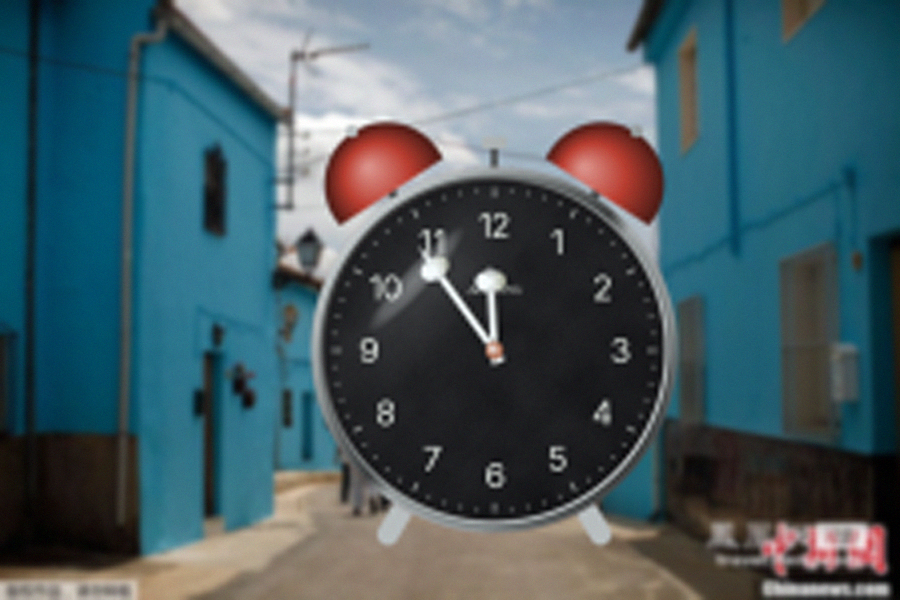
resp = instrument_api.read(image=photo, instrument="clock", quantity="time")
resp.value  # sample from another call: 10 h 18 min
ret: 11 h 54 min
